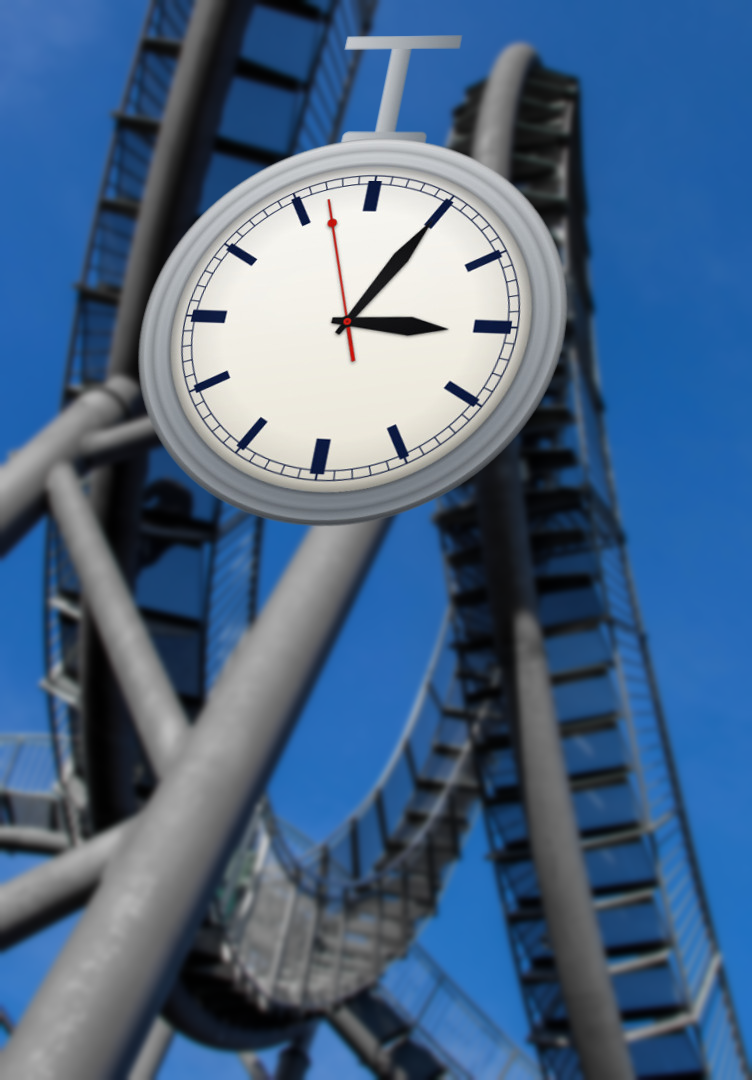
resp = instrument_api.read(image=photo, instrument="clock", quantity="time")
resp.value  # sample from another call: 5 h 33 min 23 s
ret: 3 h 04 min 57 s
